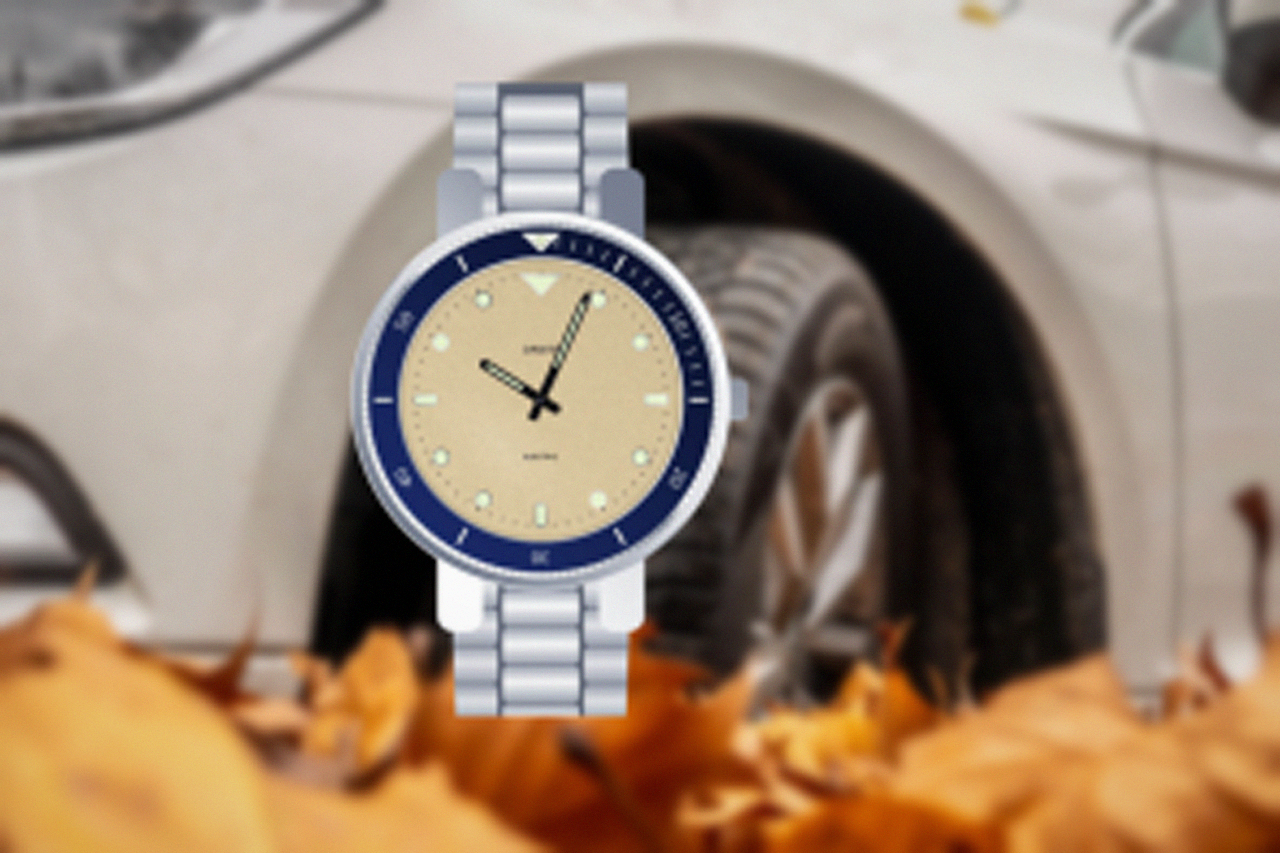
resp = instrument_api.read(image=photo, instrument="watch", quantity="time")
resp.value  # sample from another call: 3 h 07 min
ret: 10 h 04 min
